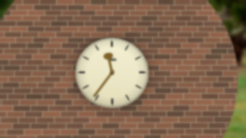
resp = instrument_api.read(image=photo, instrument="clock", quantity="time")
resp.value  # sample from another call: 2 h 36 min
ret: 11 h 36 min
